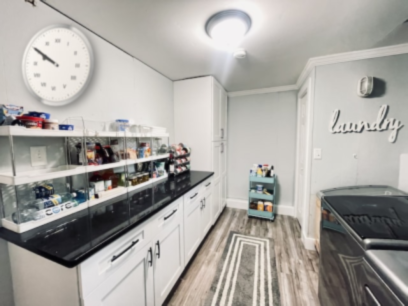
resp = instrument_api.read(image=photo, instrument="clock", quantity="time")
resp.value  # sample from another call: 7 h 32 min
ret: 9 h 50 min
